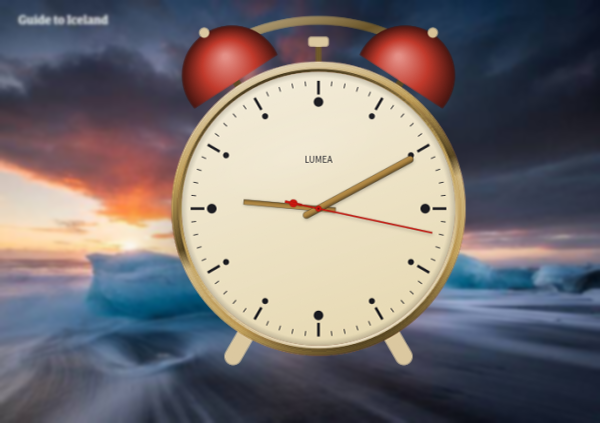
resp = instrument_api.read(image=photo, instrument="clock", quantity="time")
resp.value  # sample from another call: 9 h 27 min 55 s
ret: 9 h 10 min 17 s
